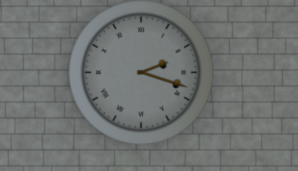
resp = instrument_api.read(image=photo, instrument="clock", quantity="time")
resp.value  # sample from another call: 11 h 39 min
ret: 2 h 18 min
